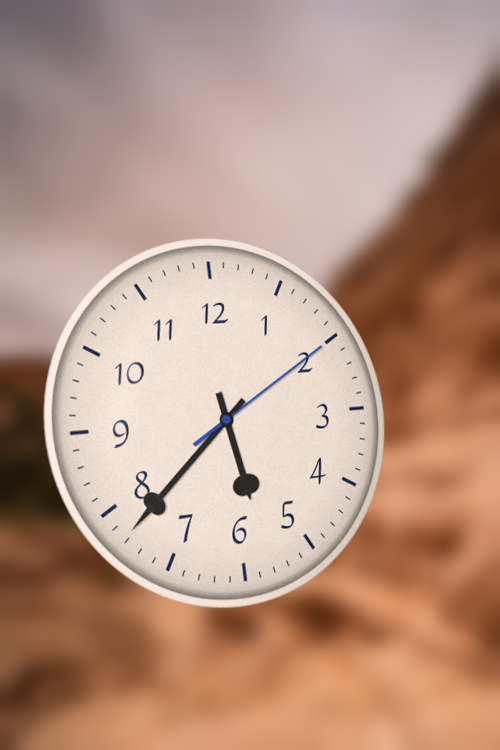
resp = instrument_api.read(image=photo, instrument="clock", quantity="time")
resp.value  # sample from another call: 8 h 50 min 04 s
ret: 5 h 38 min 10 s
